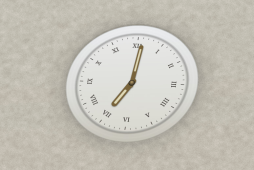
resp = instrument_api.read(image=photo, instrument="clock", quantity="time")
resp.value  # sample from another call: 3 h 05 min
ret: 7 h 01 min
